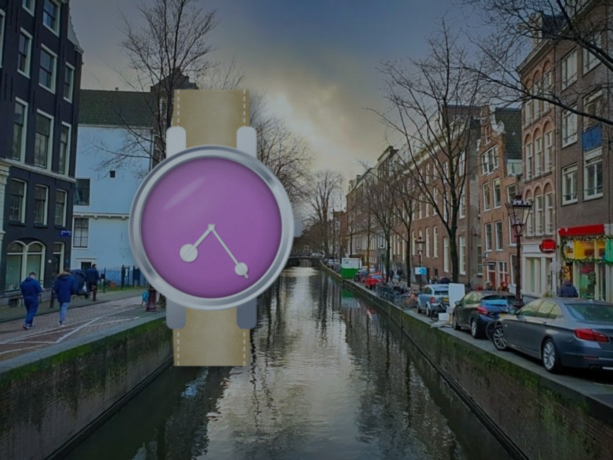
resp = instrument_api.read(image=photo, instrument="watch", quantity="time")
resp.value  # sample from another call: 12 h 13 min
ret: 7 h 24 min
